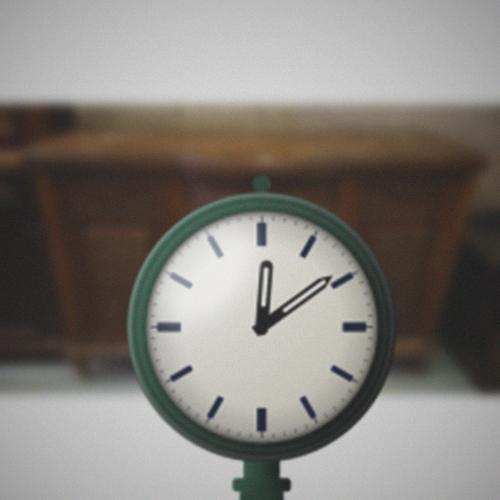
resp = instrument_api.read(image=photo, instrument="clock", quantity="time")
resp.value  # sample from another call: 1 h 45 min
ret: 12 h 09 min
